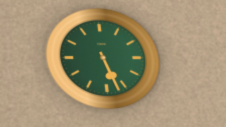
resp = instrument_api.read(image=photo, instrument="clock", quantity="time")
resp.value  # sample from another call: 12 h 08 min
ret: 5 h 27 min
